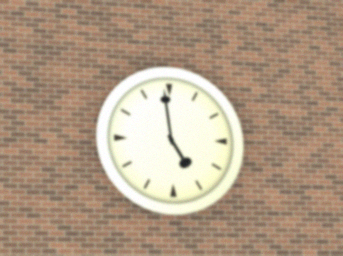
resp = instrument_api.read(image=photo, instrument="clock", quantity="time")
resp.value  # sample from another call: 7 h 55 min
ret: 4 h 59 min
